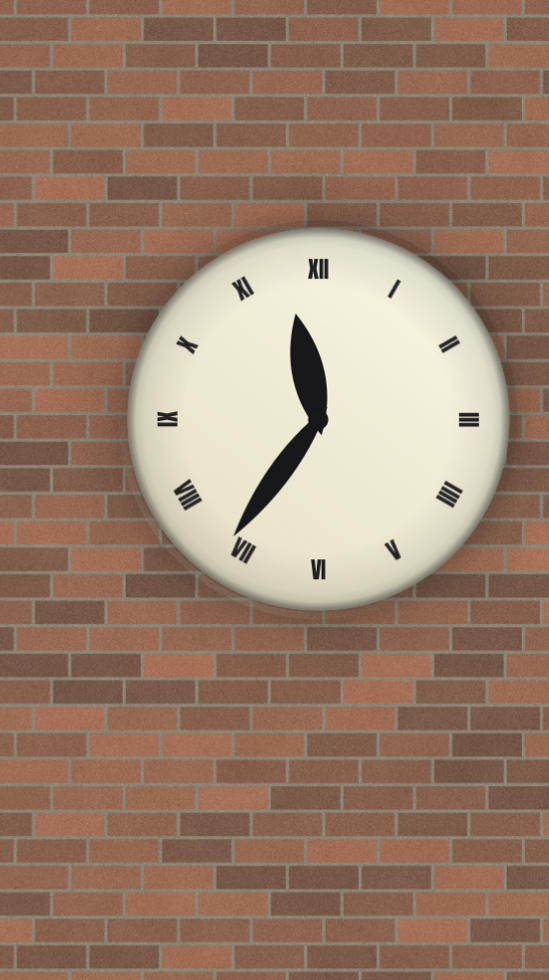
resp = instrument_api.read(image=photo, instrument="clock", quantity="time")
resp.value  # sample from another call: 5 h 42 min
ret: 11 h 36 min
